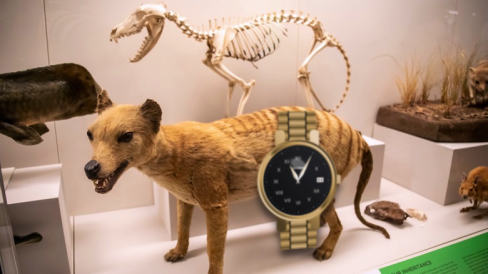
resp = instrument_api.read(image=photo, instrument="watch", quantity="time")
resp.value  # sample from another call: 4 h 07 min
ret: 11 h 05 min
